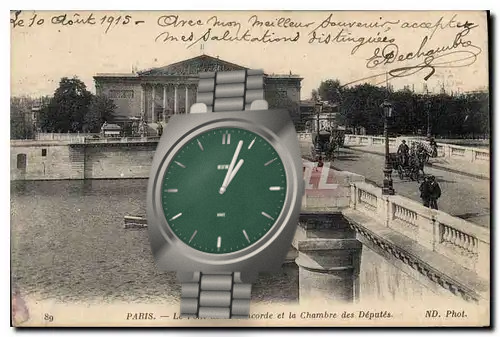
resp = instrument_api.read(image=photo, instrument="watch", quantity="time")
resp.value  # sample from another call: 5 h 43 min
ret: 1 h 03 min
